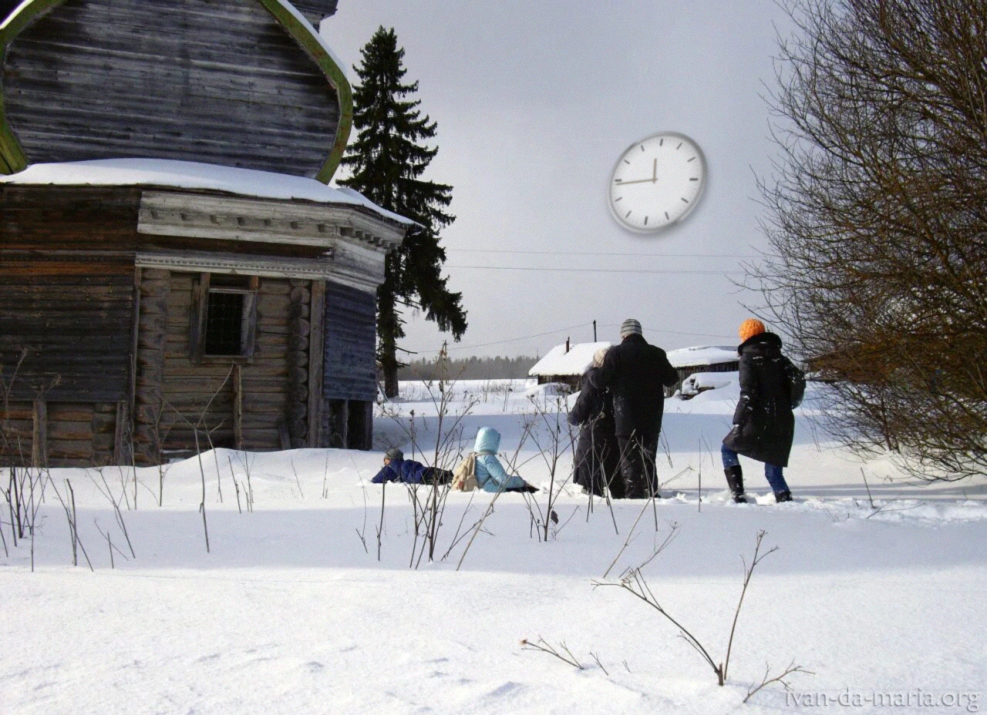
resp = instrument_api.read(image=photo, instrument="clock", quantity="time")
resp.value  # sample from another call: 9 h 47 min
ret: 11 h 44 min
